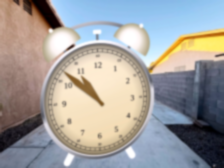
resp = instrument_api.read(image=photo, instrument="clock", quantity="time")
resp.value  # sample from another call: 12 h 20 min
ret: 10 h 52 min
